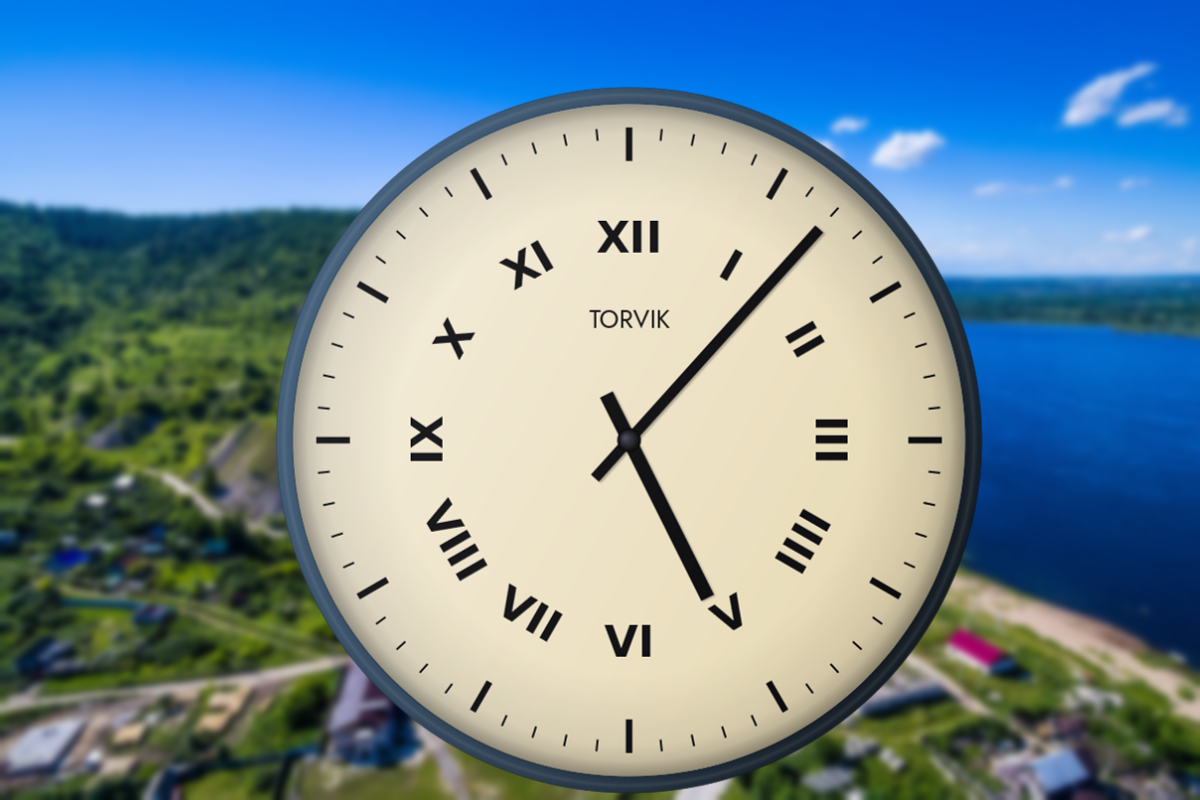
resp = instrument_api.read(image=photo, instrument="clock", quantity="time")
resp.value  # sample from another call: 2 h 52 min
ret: 5 h 07 min
